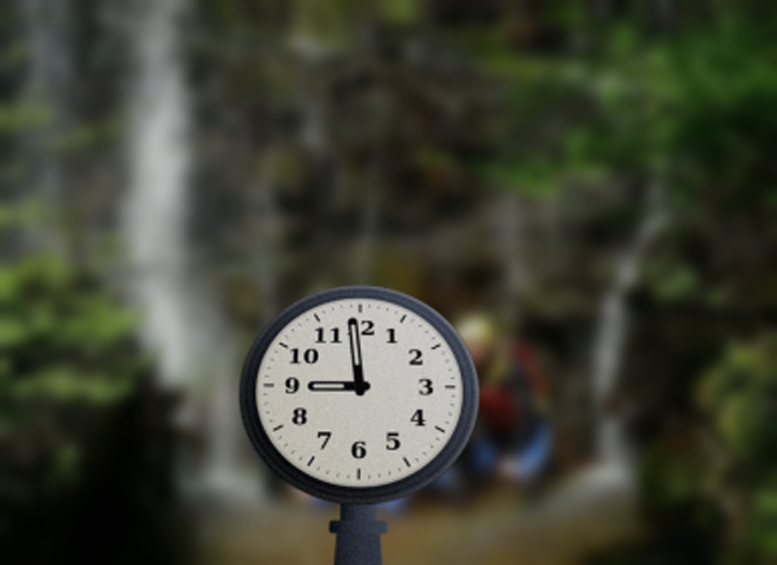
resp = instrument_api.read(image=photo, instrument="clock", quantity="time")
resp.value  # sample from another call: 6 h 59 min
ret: 8 h 59 min
